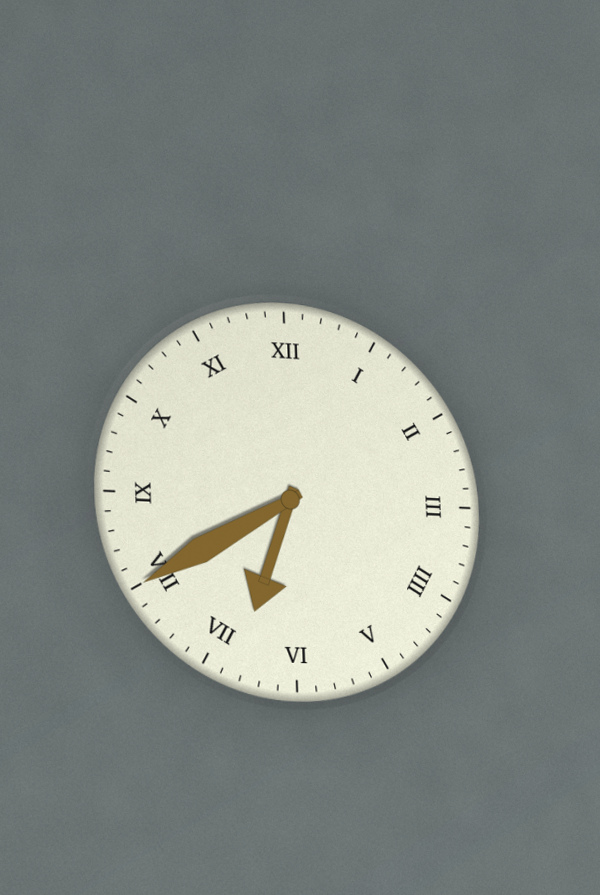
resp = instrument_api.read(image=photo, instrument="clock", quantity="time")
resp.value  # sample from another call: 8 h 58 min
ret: 6 h 40 min
